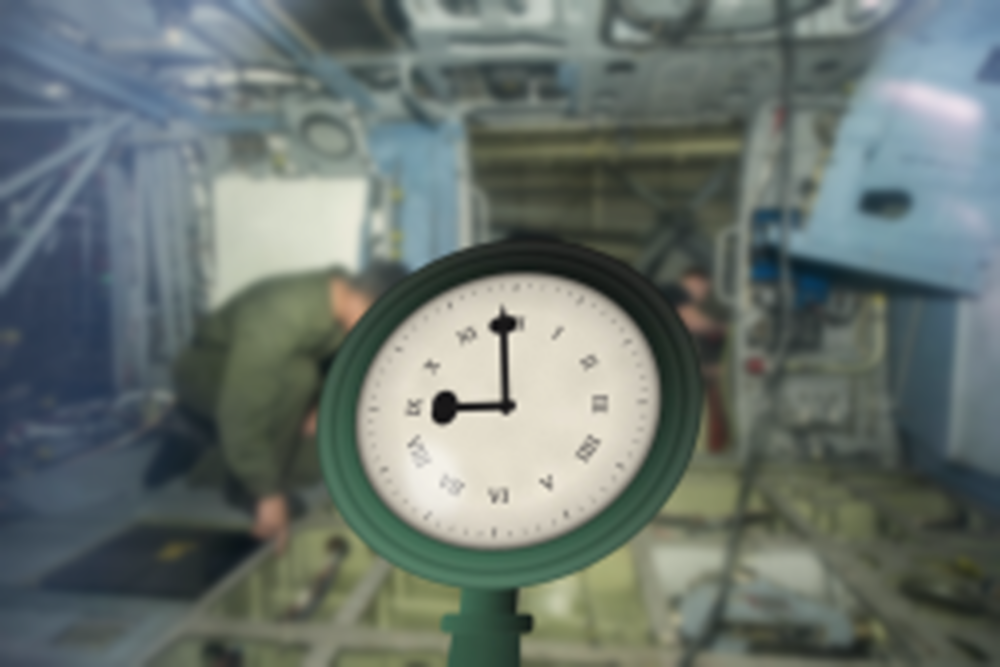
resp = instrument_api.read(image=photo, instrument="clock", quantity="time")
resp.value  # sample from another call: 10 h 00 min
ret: 8 h 59 min
